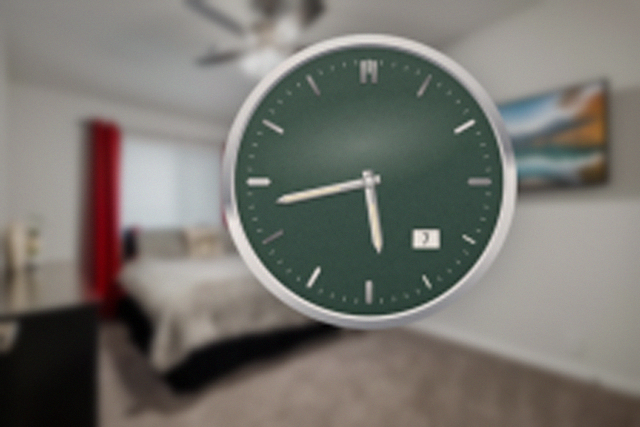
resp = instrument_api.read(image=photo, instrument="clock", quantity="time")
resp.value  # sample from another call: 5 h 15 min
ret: 5 h 43 min
